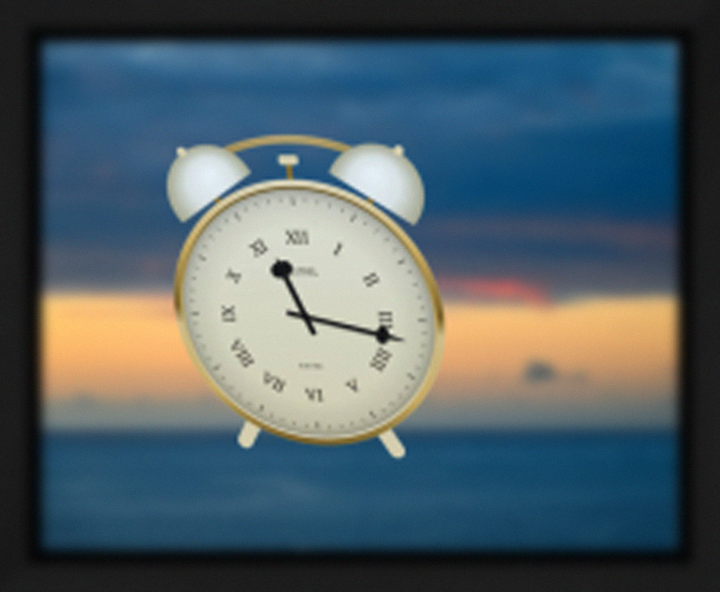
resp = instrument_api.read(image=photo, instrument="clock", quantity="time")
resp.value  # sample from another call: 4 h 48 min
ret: 11 h 17 min
